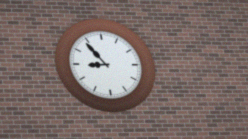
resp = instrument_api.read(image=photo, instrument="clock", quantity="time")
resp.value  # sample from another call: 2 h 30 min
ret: 8 h 54 min
